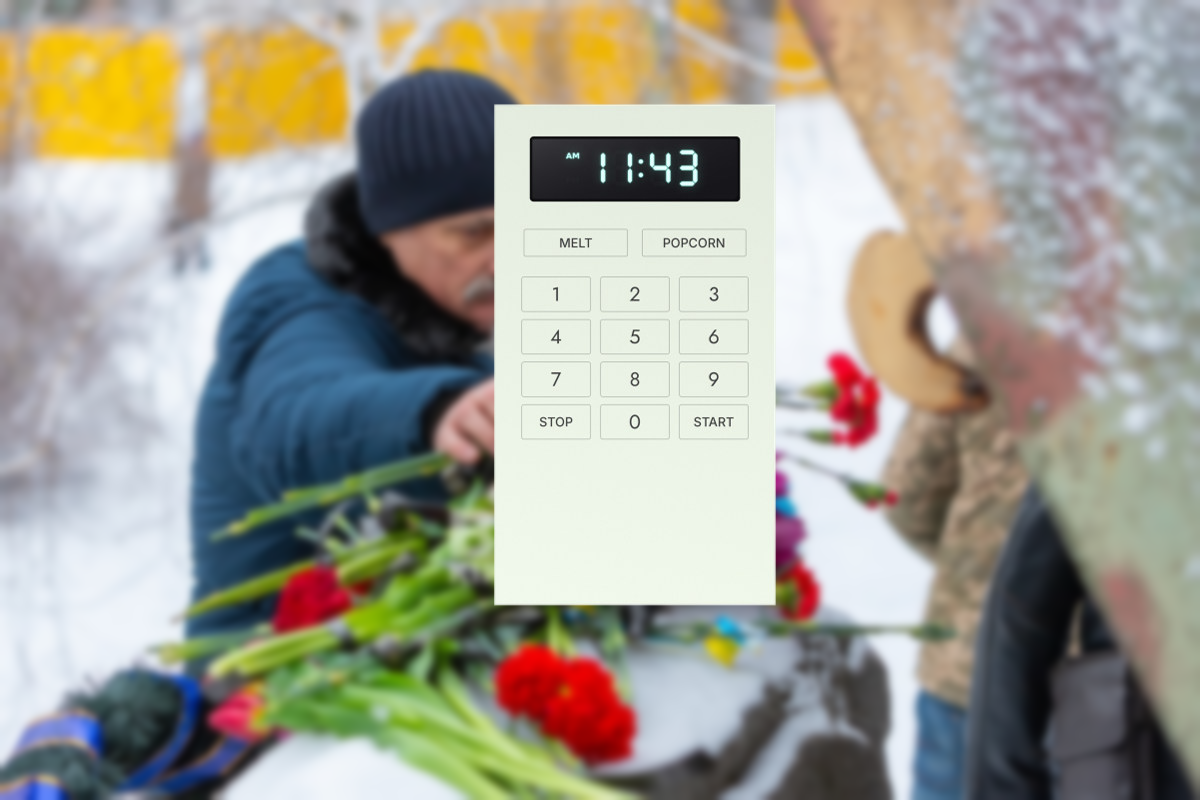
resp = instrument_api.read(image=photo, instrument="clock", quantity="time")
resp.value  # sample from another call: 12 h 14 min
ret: 11 h 43 min
